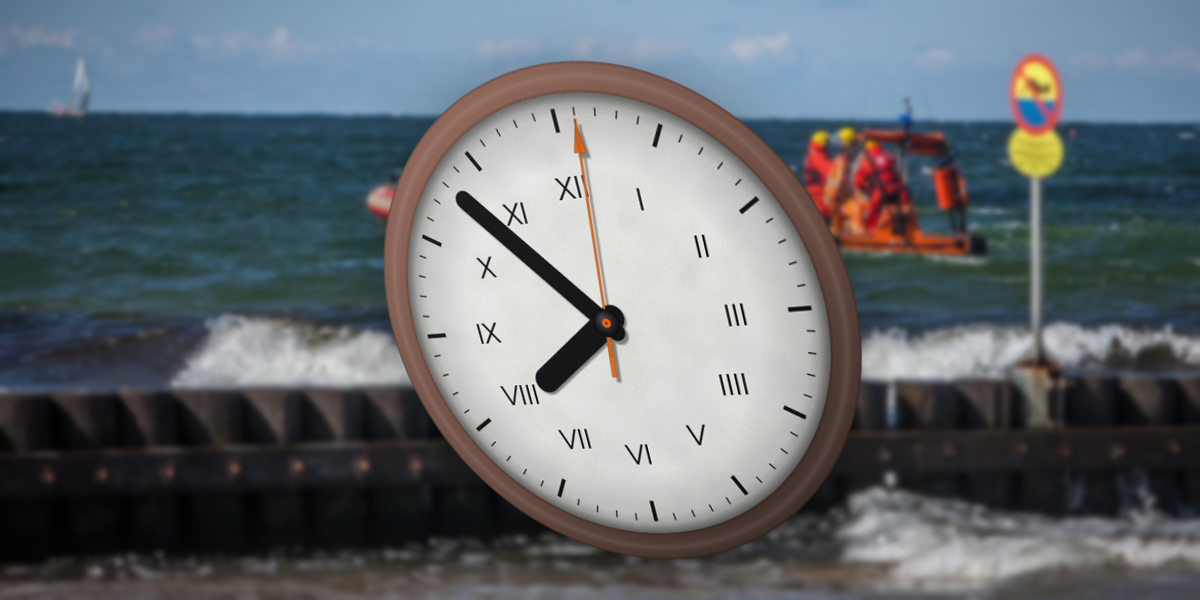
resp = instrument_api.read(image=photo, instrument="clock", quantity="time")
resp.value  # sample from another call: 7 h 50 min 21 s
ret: 7 h 53 min 01 s
